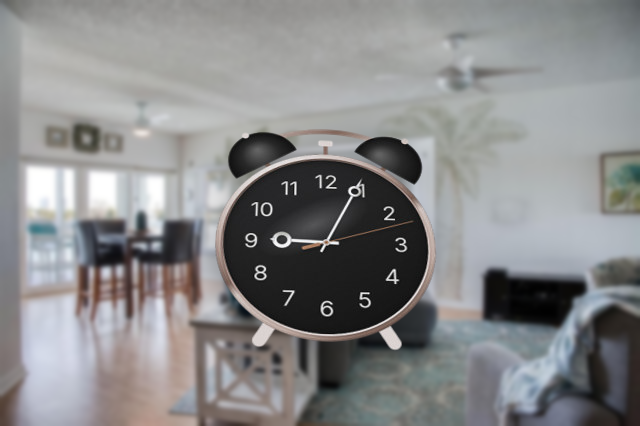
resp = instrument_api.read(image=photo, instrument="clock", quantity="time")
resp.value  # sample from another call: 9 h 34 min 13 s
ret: 9 h 04 min 12 s
